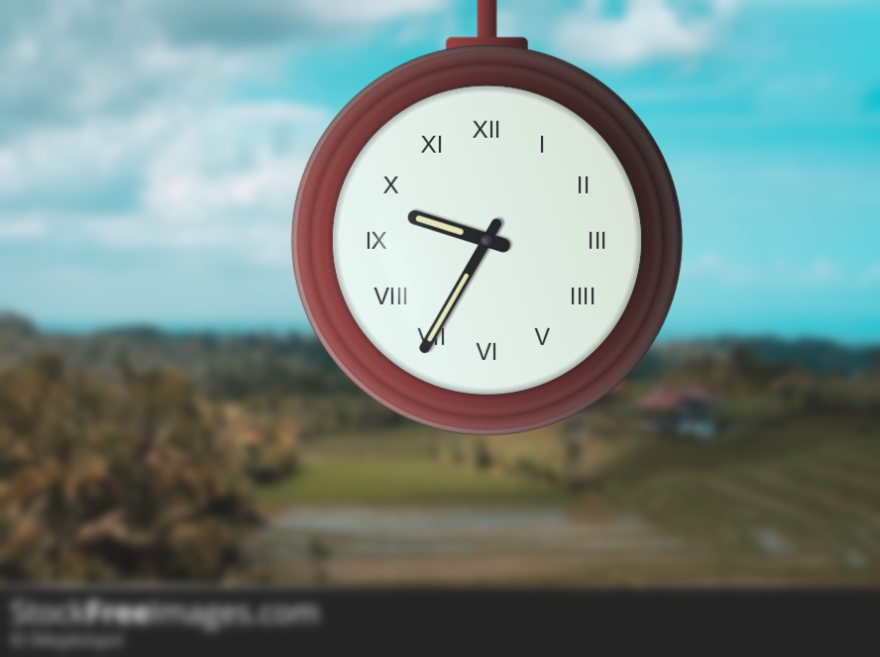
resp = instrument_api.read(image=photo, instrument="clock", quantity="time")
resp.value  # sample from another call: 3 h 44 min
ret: 9 h 35 min
